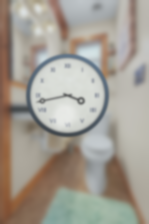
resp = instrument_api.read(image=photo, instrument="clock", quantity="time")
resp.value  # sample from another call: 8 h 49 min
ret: 3 h 43 min
